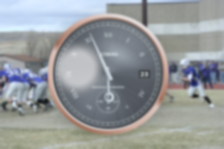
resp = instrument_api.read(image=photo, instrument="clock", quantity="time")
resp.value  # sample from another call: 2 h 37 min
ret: 5 h 56 min
